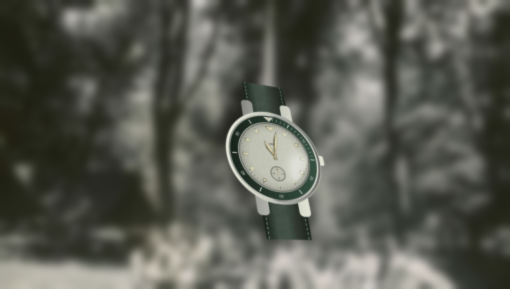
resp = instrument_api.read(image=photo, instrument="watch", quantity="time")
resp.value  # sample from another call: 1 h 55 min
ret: 11 h 02 min
